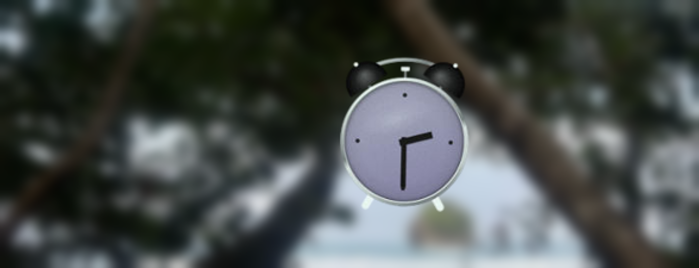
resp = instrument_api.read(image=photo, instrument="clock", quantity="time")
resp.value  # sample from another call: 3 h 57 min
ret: 2 h 30 min
